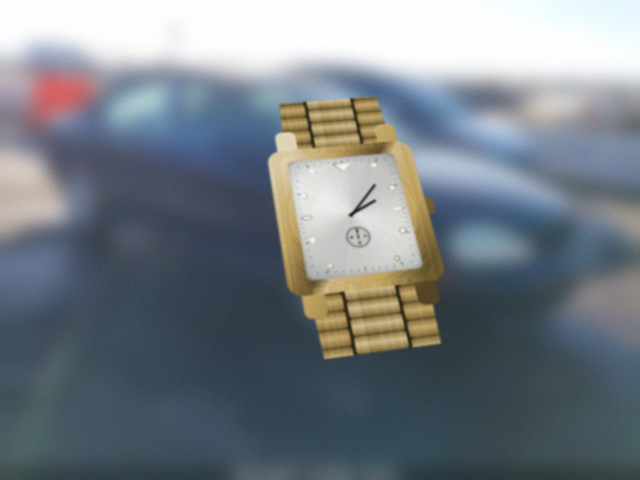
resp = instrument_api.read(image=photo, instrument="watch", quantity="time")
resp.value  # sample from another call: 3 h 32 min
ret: 2 h 07 min
